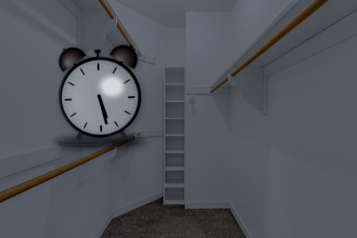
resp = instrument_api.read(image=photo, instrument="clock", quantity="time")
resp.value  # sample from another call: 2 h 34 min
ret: 5 h 28 min
